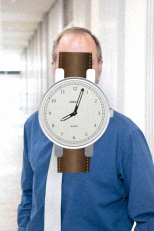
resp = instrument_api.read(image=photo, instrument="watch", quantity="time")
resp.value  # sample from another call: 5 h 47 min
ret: 8 h 03 min
